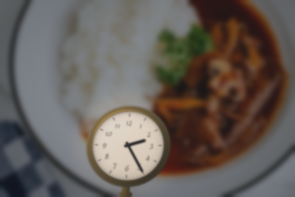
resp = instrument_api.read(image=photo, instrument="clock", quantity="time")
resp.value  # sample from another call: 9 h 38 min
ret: 2 h 25 min
